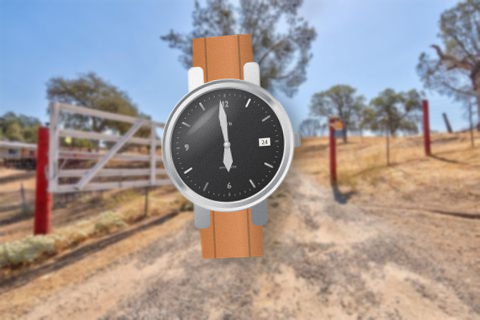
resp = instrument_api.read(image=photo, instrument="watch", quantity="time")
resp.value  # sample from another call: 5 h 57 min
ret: 5 h 59 min
